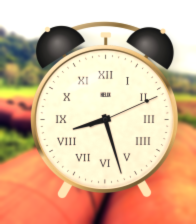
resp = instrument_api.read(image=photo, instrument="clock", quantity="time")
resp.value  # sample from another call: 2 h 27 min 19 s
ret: 8 h 27 min 11 s
